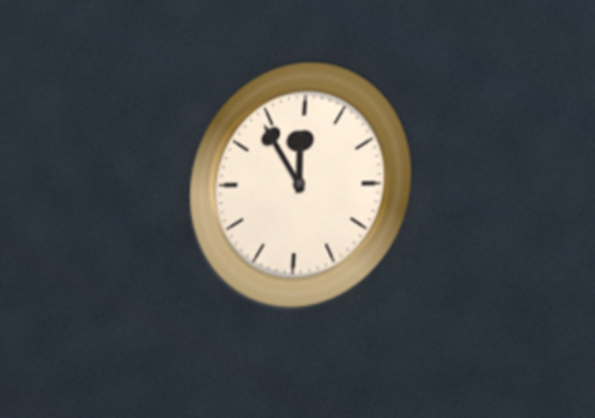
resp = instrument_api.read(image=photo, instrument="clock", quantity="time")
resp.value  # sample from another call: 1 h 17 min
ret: 11 h 54 min
